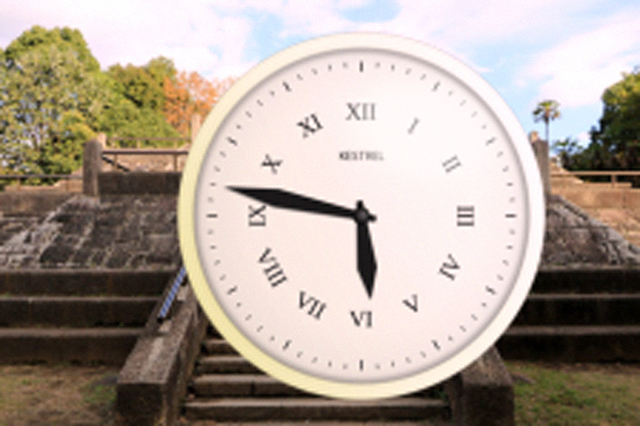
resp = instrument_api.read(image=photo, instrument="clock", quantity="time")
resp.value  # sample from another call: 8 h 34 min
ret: 5 h 47 min
